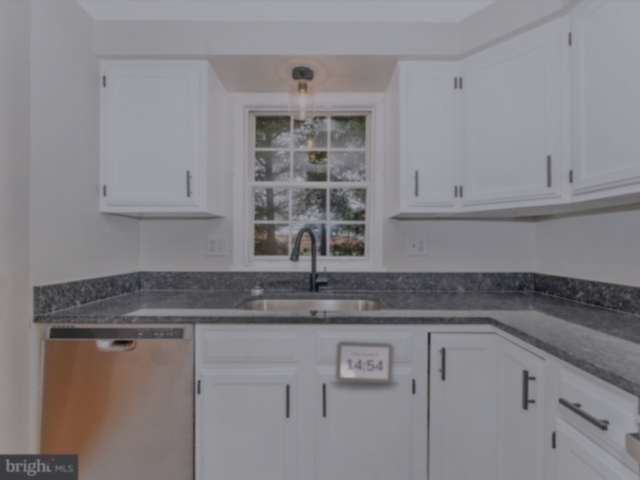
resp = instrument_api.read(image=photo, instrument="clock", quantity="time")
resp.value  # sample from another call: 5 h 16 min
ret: 14 h 54 min
